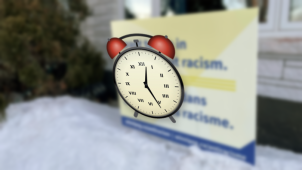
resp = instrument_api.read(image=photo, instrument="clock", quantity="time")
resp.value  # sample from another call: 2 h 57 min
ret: 12 h 26 min
